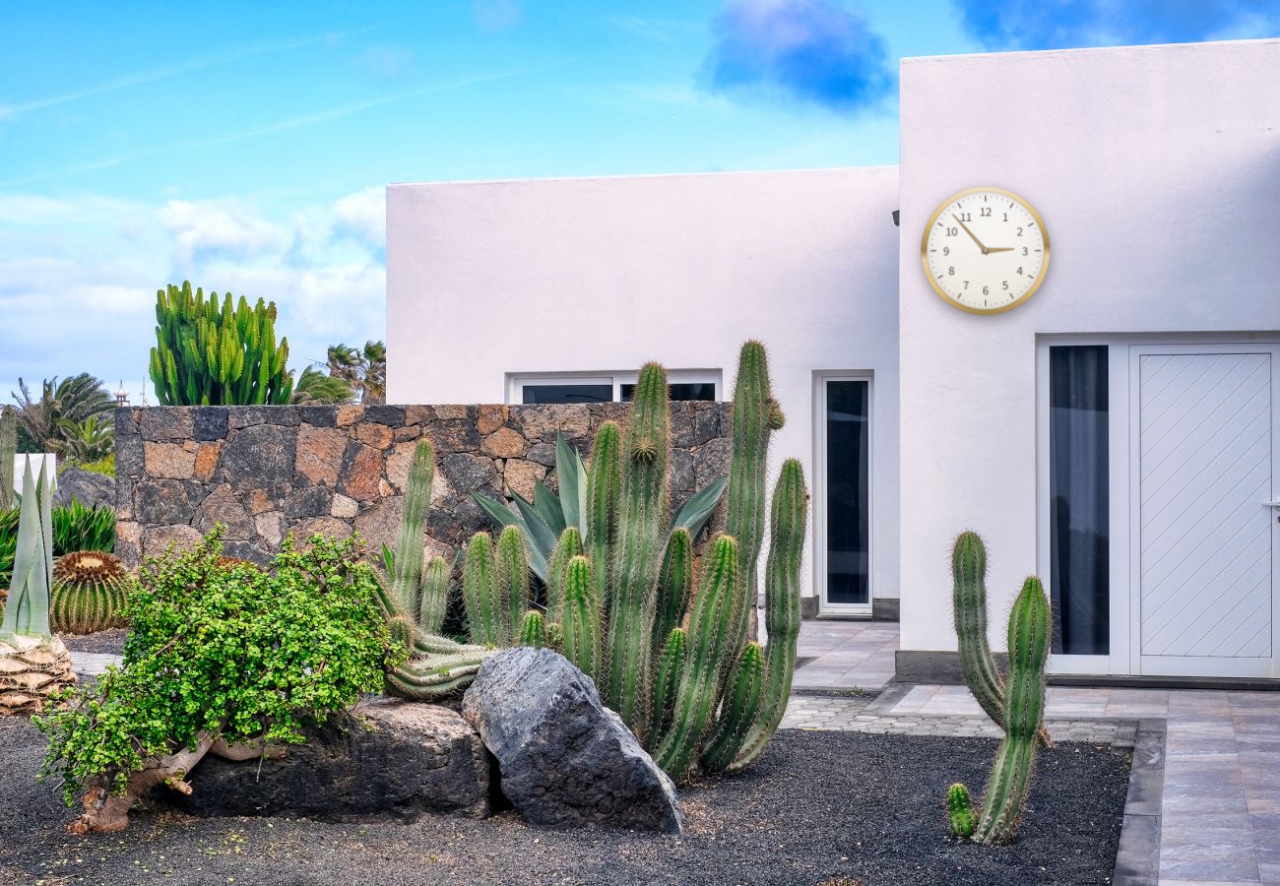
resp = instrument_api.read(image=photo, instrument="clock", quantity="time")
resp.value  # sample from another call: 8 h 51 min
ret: 2 h 53 min
